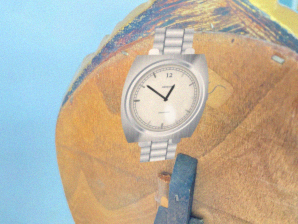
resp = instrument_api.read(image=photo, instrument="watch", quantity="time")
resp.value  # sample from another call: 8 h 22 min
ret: 12 h 51 min
